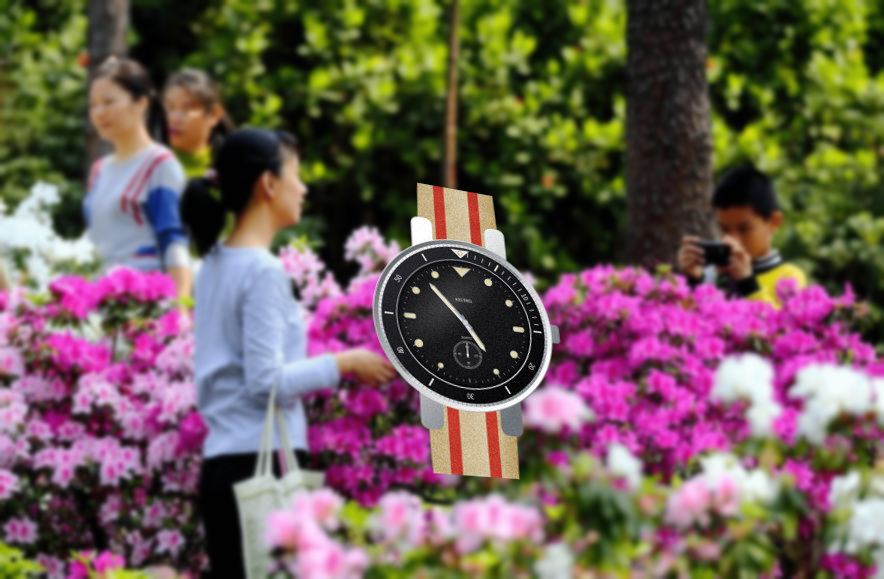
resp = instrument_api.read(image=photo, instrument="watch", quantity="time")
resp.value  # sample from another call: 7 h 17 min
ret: 4 h 53 min
